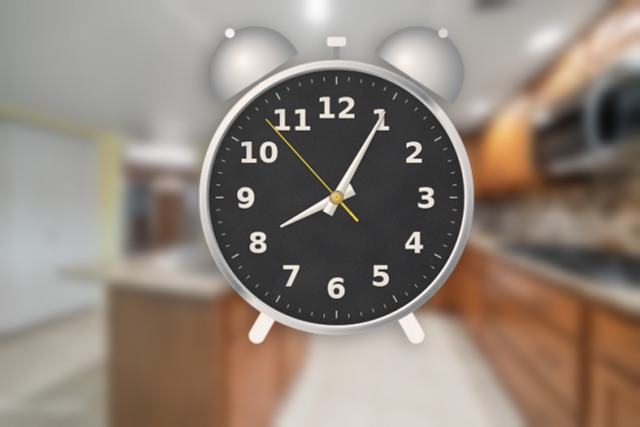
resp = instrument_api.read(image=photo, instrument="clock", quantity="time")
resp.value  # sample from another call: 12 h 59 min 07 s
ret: 8 h 04 min 53 s
